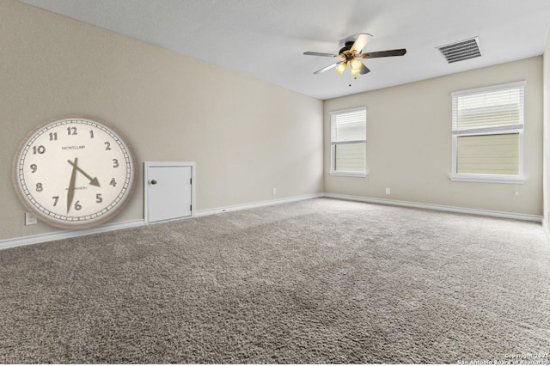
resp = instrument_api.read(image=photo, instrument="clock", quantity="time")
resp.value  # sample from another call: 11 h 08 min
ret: 4 h 32 min
